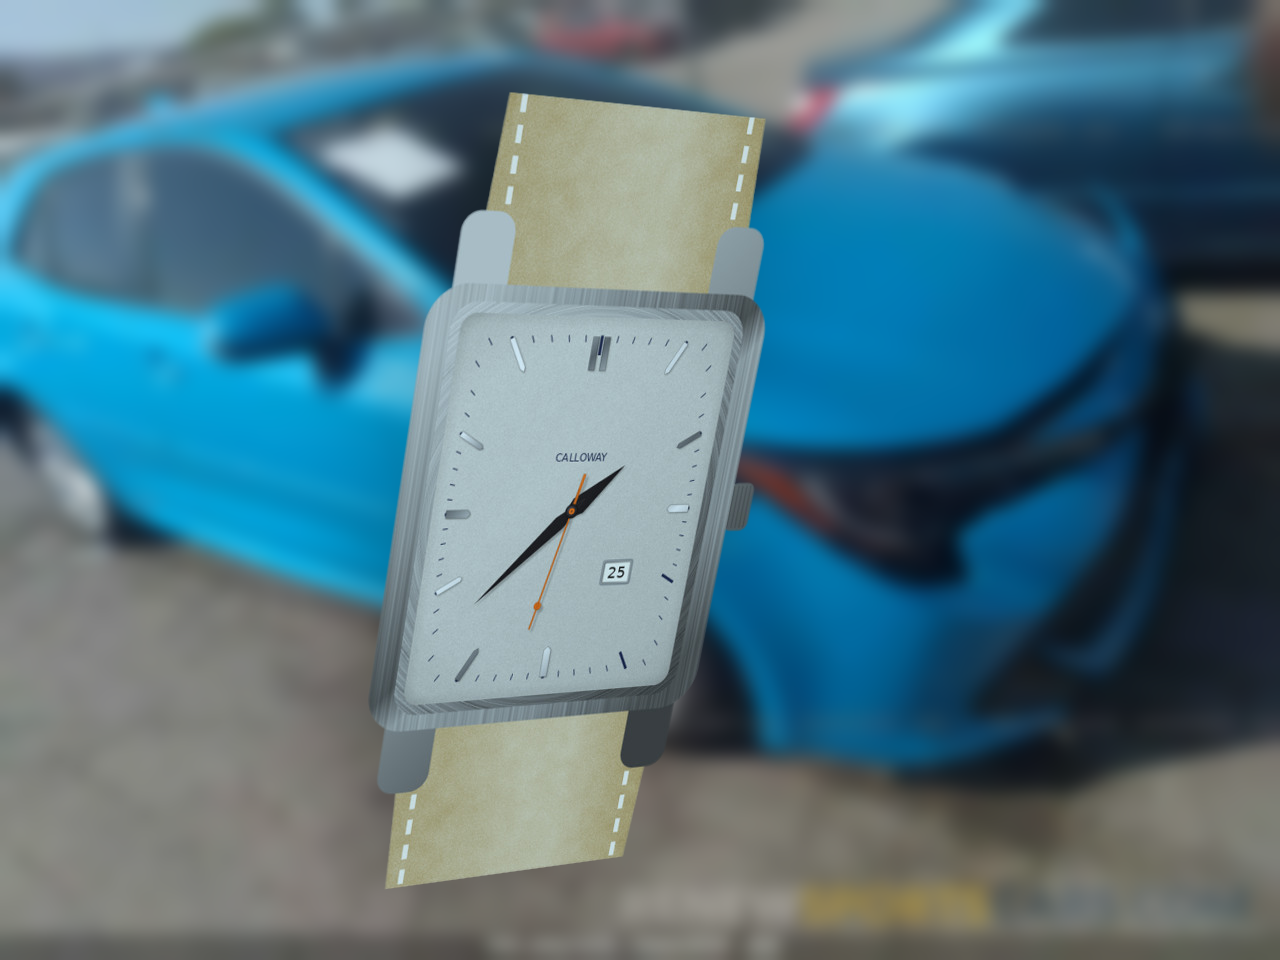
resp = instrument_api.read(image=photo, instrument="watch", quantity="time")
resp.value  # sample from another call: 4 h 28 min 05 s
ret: 1 h 37 min 32 s
